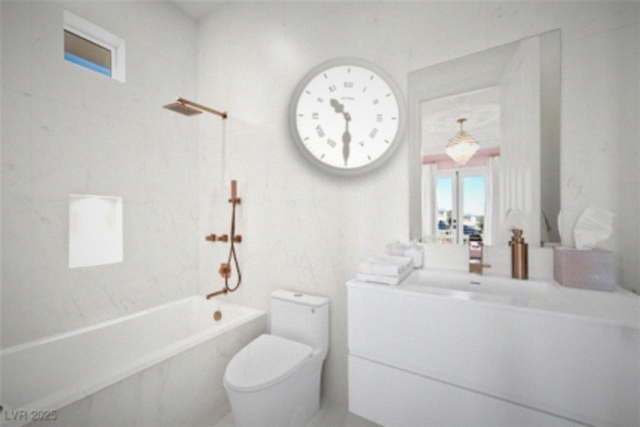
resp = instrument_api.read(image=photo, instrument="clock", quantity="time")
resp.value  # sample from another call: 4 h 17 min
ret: 10 h 30 min
